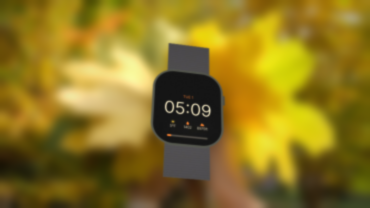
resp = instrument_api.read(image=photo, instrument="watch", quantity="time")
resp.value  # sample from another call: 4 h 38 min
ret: 5 h 09 min
